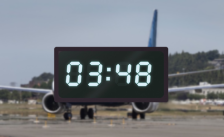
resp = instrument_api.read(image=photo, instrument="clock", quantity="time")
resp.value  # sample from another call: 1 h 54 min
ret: 3 h 48 min
